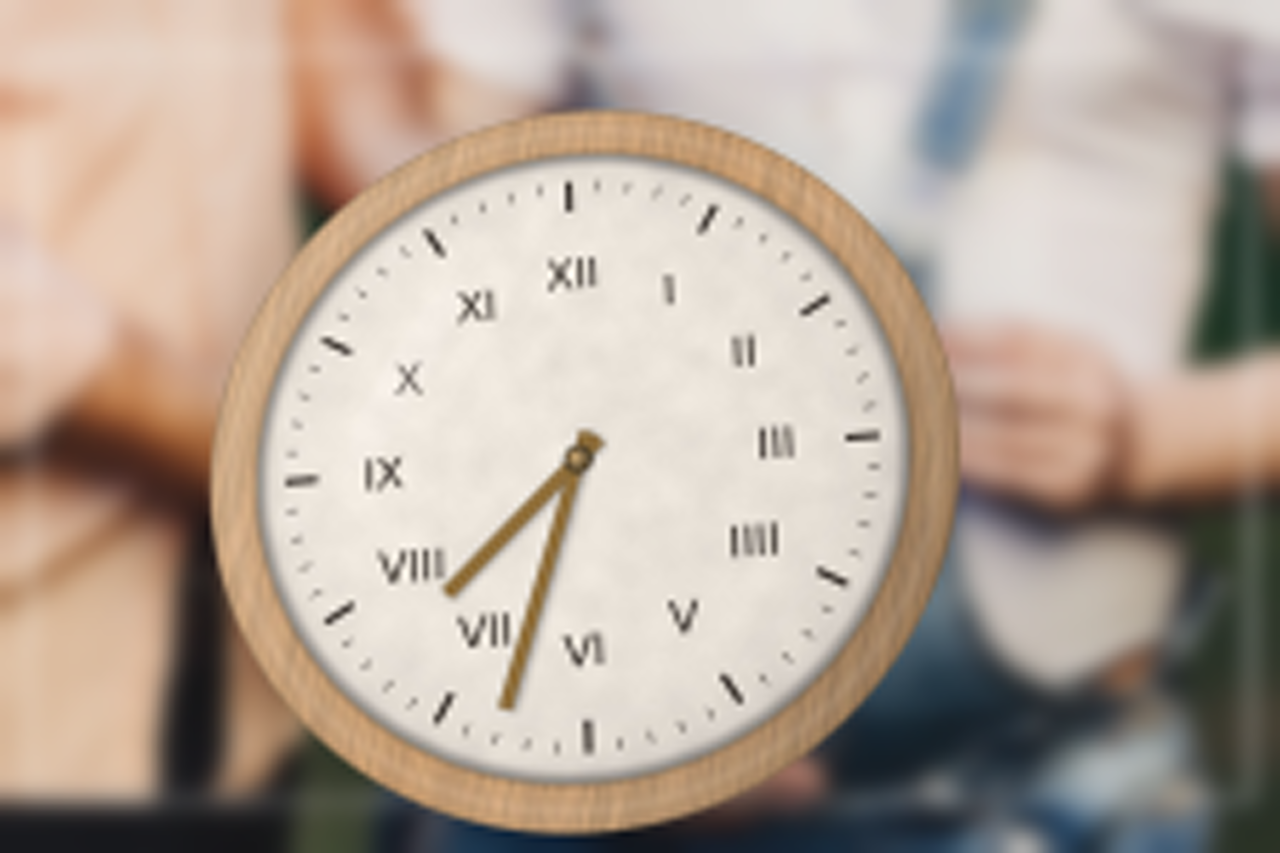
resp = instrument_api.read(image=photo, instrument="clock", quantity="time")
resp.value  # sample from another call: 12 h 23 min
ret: 7 h 33 min
